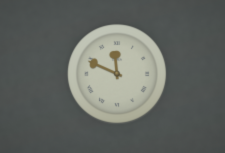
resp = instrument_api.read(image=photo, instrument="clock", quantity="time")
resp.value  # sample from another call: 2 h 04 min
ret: 11 h 49 min
